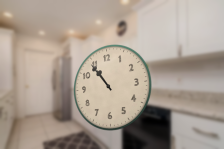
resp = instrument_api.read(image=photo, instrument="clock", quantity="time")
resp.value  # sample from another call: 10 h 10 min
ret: 10 h 54 min
